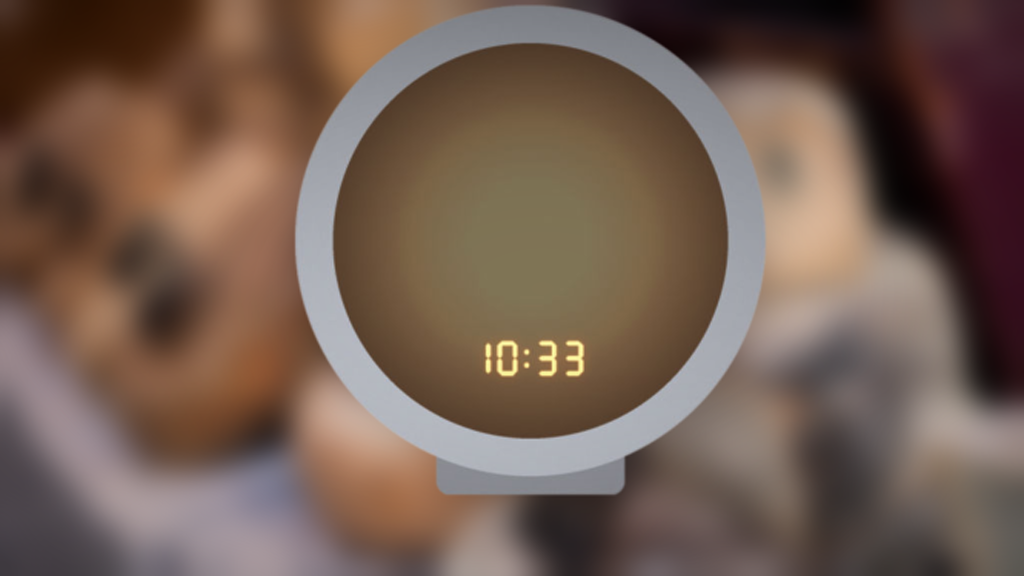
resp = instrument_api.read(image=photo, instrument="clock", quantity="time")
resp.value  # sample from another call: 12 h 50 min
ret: 10 h 33 min
